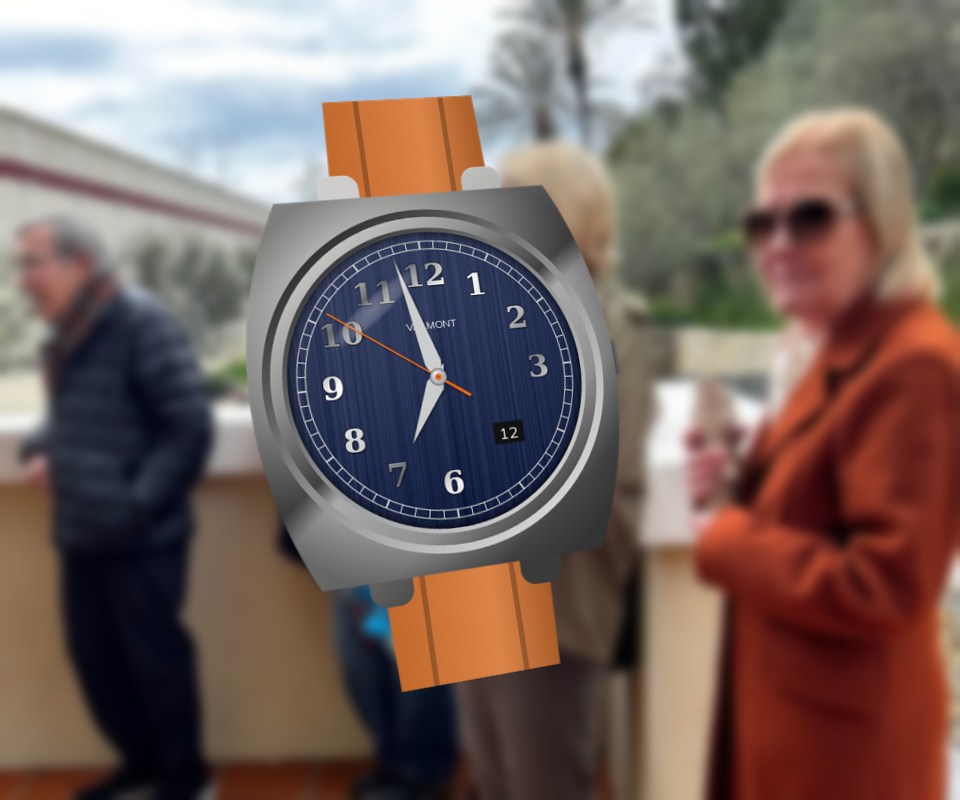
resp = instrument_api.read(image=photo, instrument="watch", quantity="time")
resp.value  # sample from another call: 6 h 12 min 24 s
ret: 6 h 57 min 51 s
